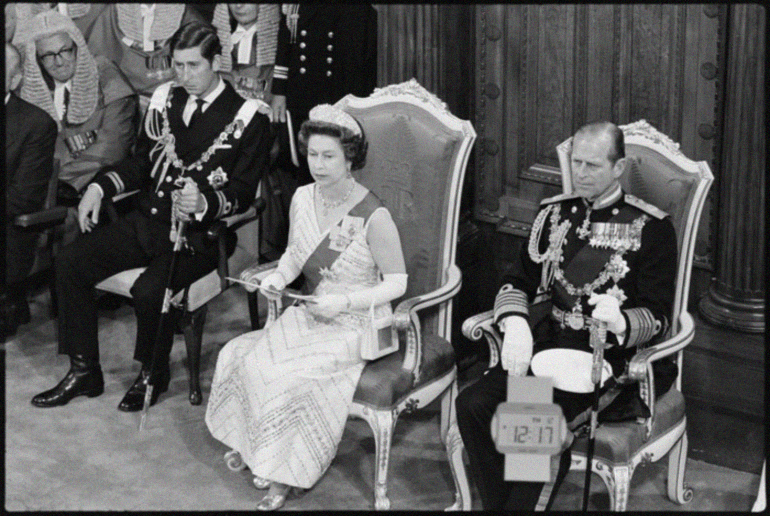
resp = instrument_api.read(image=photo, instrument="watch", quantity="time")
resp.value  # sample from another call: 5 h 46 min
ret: 12 h 17 min
